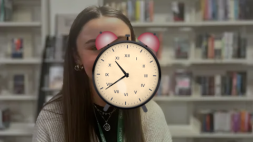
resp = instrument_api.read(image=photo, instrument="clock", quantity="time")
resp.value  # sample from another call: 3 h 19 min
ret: 10 h 39 min
